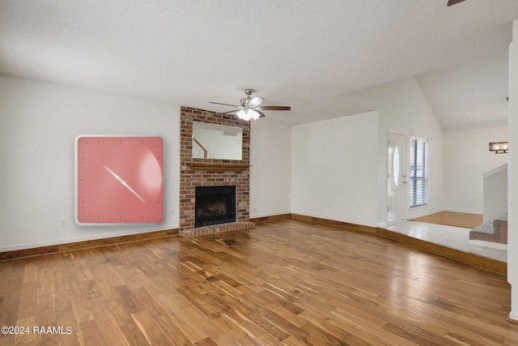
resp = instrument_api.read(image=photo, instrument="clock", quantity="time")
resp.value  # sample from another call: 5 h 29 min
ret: 10 h 22 min
